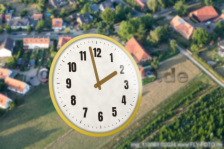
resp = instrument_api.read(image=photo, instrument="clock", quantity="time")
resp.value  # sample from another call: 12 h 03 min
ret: 1 h 58 min
